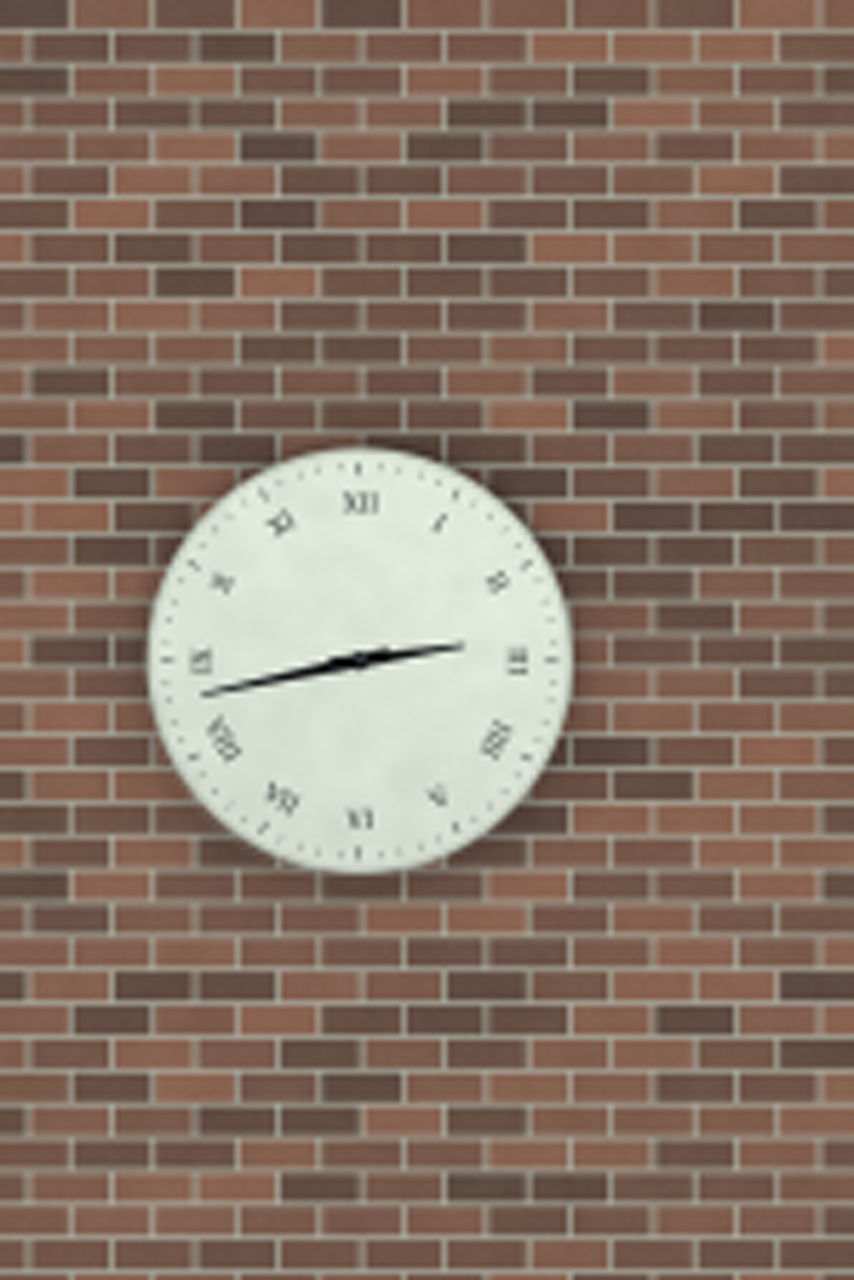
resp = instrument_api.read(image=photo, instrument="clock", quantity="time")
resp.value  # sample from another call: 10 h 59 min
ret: 2 h 43 min
